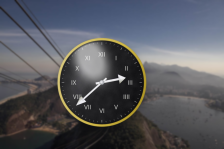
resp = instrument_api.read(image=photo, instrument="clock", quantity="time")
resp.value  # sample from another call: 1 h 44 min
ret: 2 h 38 min
